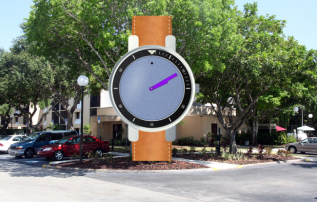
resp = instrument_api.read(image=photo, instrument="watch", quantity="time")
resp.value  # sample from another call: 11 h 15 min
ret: 2 h 10 min
